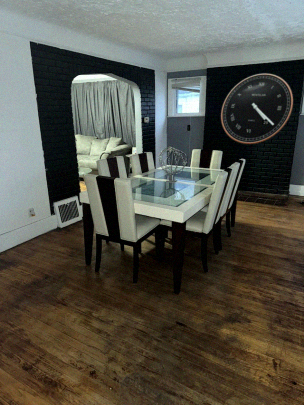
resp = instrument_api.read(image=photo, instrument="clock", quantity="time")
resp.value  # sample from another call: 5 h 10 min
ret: 4 h 21 min
